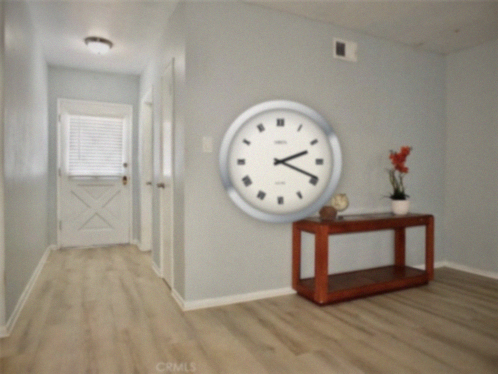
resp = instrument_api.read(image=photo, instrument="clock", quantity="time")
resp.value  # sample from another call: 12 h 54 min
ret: 2 h 19 min
